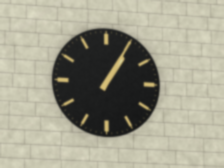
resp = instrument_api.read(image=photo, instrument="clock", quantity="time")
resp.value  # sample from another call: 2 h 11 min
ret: 1 h 05 min
